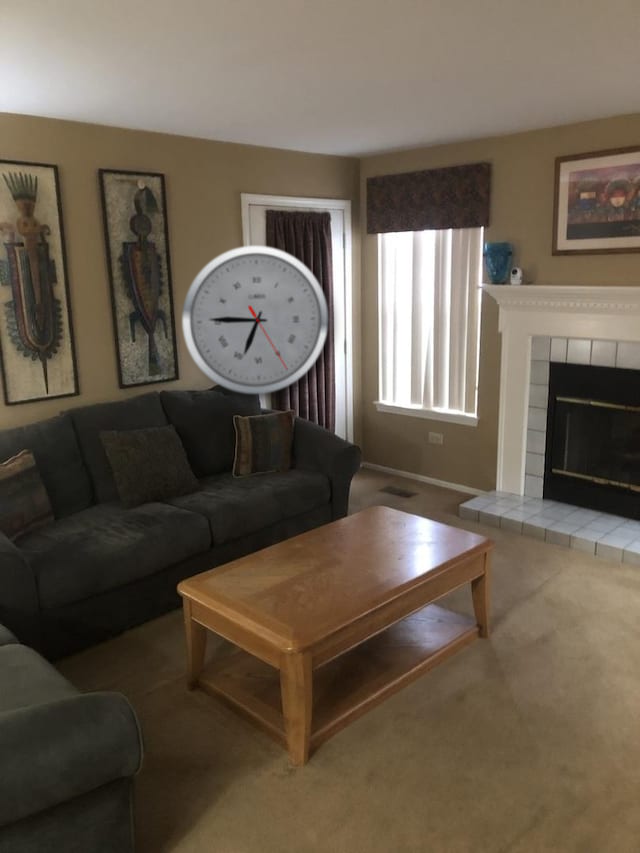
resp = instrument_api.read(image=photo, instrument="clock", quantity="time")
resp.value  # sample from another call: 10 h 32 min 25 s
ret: 6 h 45 min 25 s
